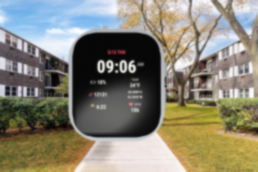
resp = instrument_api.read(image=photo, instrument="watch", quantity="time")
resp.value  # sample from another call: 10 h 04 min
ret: 9 h 06 min
